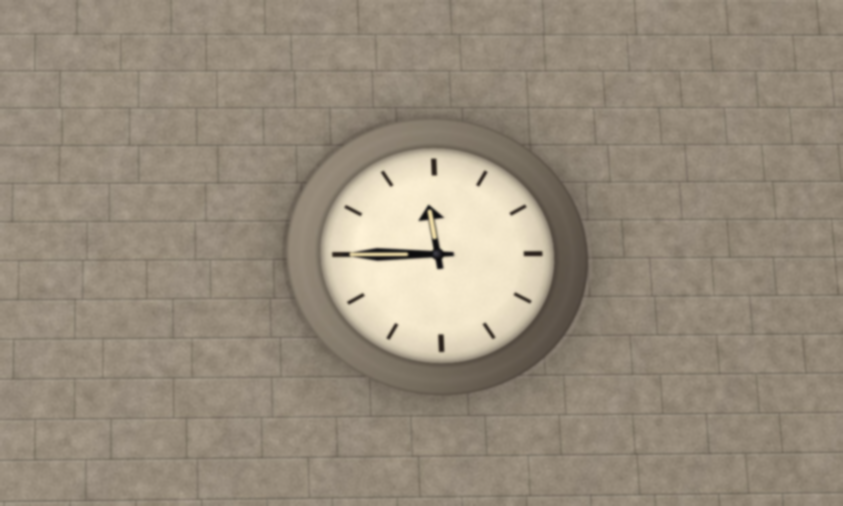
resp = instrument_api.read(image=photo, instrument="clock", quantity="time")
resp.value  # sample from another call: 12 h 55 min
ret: 11 h 45 min
